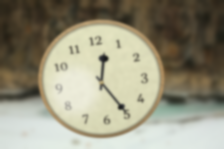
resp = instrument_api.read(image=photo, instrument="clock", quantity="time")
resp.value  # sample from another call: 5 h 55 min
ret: 12 h 25 min
